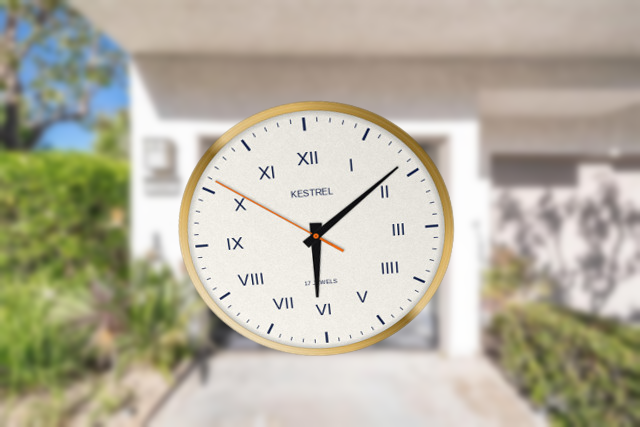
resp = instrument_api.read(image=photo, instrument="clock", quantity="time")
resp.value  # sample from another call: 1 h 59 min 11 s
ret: 6 h 08 min 51 s
